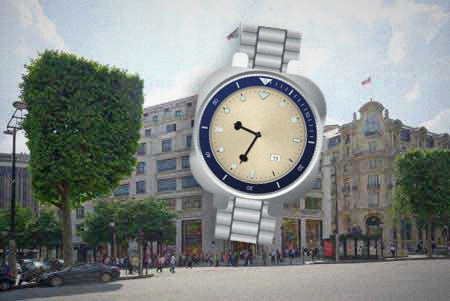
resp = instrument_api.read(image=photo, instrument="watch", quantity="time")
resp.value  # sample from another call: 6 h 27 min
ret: 9 h 34 min
